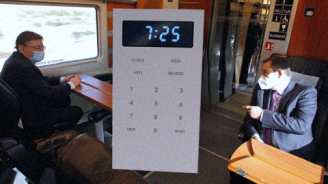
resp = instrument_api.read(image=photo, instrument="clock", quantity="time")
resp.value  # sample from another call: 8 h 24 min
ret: 7 h 25 min
